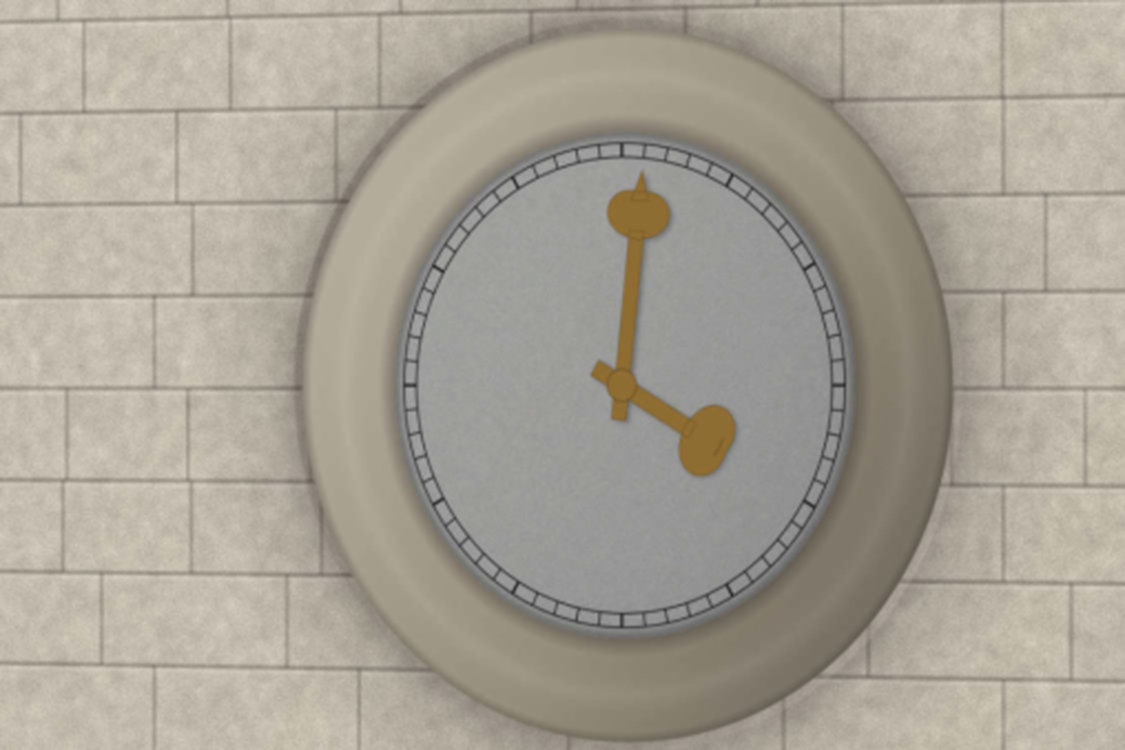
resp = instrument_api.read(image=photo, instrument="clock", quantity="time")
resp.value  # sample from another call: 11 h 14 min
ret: 4 h 01 min
